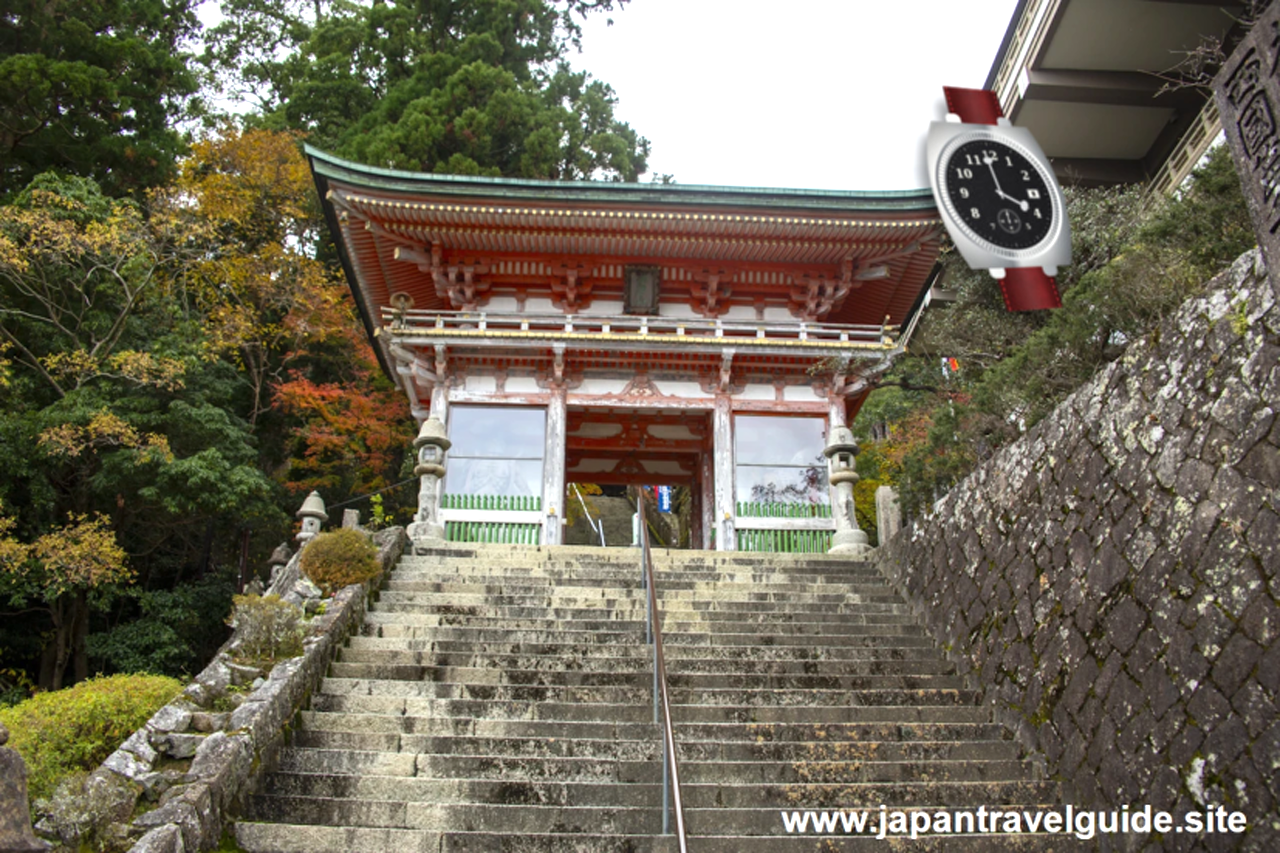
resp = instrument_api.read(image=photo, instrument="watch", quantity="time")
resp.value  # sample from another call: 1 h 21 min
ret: 3 h 59 min
